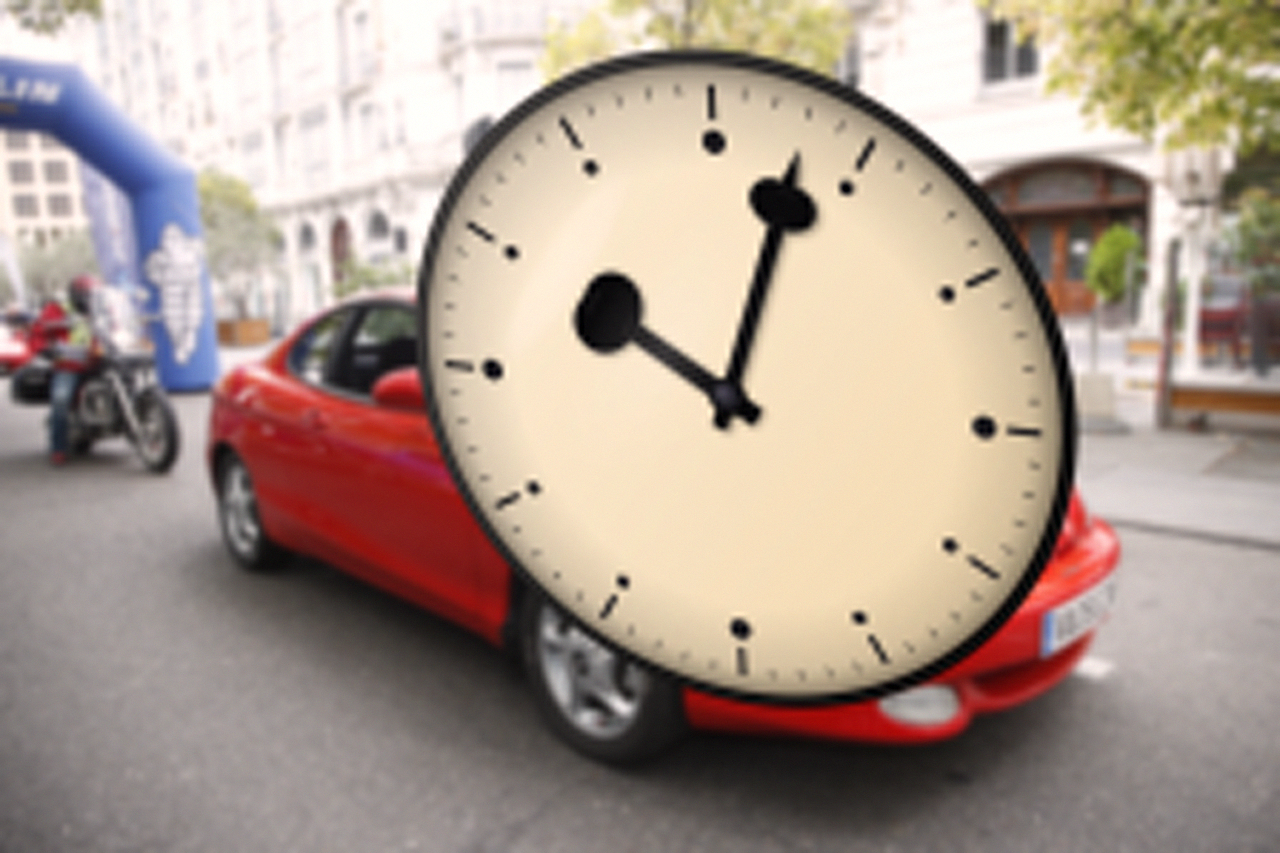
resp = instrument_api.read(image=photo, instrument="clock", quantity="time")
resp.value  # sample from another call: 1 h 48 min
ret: 10 h 03 min
